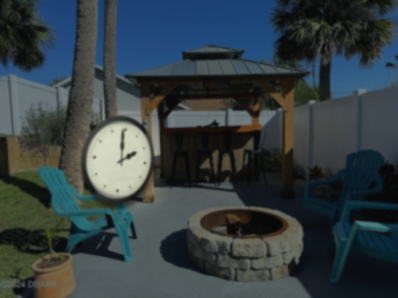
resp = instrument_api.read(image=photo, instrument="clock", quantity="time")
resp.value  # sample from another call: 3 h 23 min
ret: 1 h 59 min
